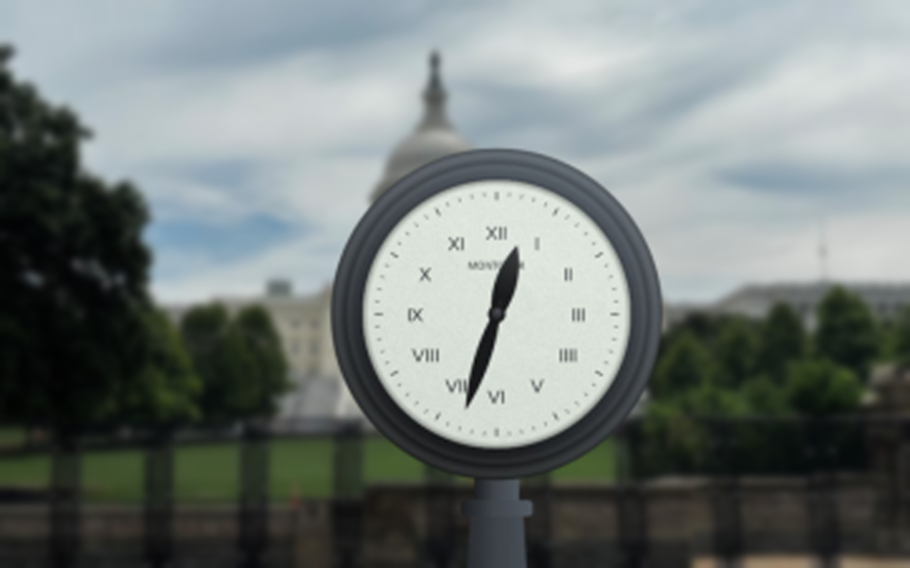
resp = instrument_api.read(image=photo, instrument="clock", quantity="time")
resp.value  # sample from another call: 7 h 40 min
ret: 12 h 33 min
